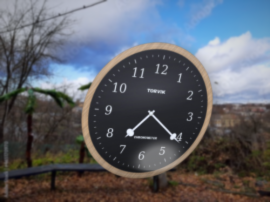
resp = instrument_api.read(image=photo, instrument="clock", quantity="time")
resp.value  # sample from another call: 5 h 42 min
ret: 7 h 21 min
